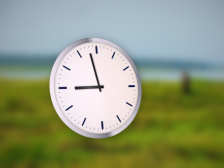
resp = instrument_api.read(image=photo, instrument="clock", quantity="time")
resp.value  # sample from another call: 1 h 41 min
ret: 8 h 58 min
